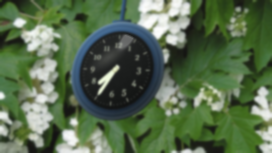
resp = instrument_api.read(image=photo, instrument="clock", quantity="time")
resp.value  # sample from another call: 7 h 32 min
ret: 7 h 35 min
